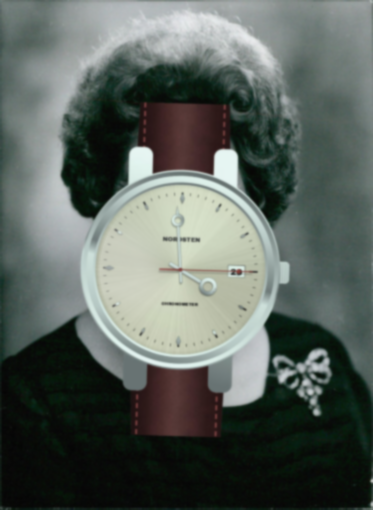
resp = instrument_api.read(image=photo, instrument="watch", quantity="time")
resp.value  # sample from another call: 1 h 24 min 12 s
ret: 3 h 59 min 15 s
